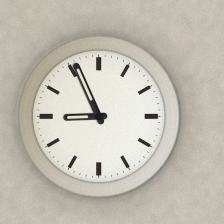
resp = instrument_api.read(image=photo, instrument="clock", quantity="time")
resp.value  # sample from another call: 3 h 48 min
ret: 8 h 56 min
